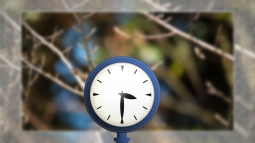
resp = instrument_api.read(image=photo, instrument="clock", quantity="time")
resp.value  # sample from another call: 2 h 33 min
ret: 3 h 30 min
